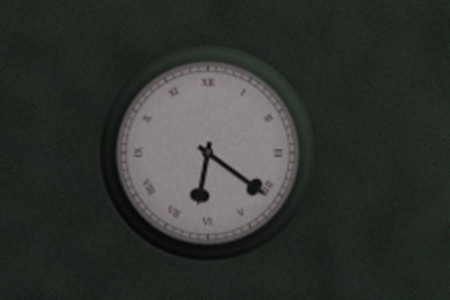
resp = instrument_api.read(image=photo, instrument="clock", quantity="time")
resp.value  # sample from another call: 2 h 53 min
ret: 6 h 21 min
